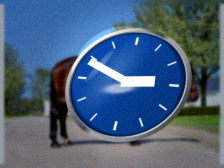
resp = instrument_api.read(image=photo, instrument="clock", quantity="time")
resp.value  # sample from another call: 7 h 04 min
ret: 2 h 49 min
